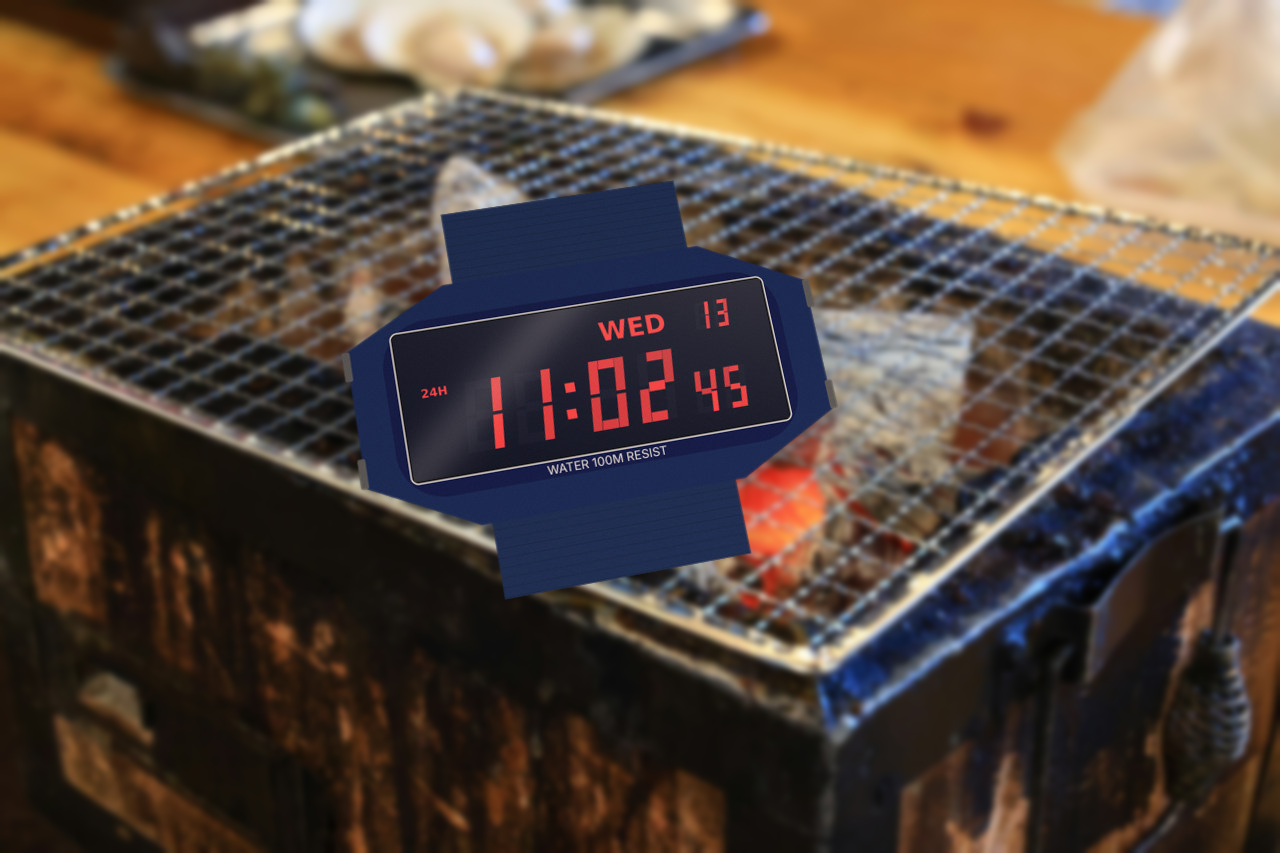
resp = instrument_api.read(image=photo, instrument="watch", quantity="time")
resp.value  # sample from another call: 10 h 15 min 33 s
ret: 11 h 02 min 45 s
